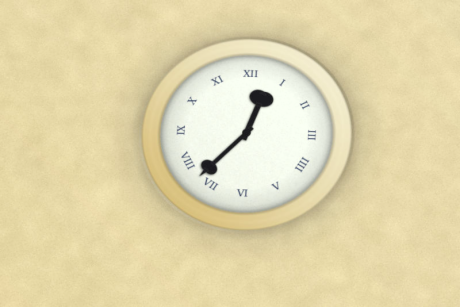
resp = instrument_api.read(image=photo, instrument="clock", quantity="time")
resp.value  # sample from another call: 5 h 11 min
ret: 12 h 37 min
